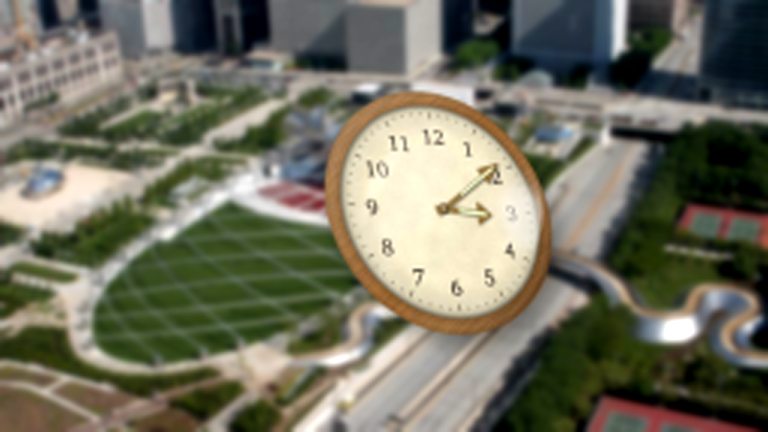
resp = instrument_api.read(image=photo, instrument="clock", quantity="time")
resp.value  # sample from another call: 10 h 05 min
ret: 3 h 09 min
